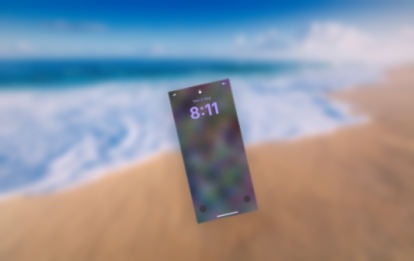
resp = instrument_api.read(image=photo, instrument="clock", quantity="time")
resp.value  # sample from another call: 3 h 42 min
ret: 8 h 11 min
